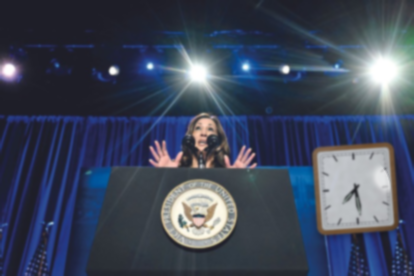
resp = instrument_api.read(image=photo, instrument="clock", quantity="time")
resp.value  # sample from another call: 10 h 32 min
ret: 7 h 29 min
